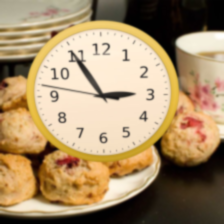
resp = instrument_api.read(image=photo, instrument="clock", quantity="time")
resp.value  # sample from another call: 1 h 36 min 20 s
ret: 2 h 54 min 47 s
